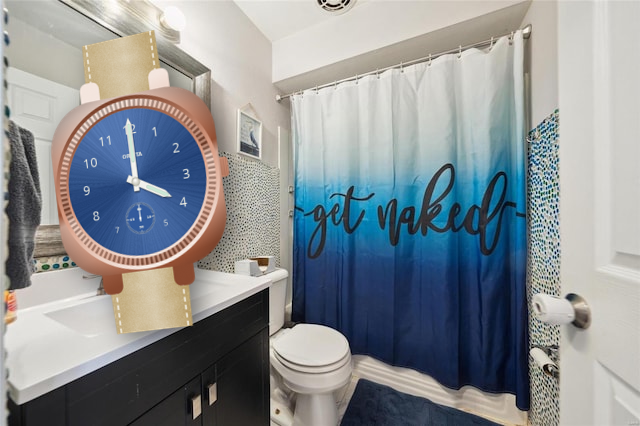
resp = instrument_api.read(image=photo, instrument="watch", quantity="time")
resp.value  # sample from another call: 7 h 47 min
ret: 4 h 00 min
